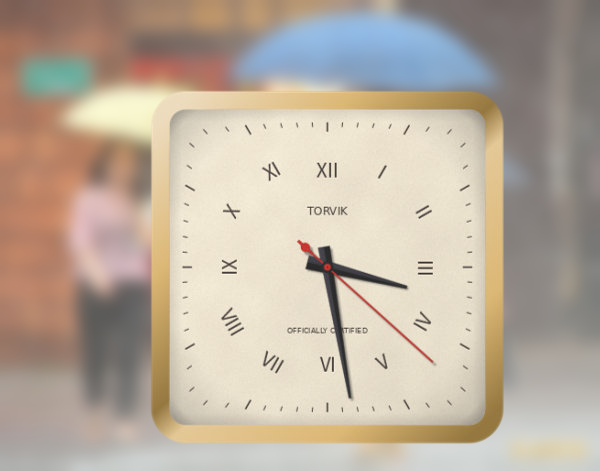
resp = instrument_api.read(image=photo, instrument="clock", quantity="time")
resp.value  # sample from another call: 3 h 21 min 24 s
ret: 3 h 28 min 22 s
